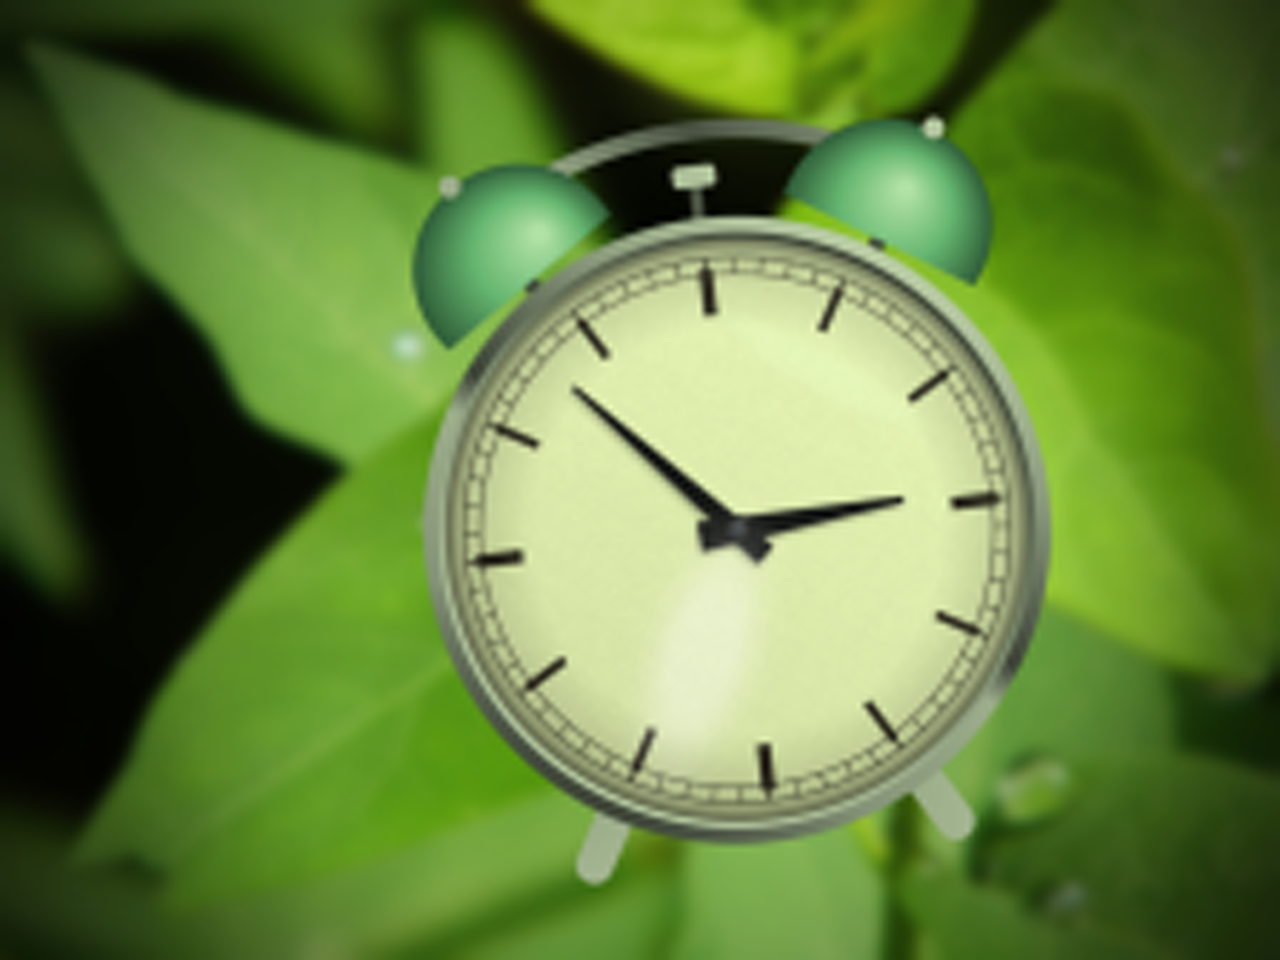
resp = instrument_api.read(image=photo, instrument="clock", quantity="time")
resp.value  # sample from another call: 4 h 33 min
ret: 2 h 53 min
